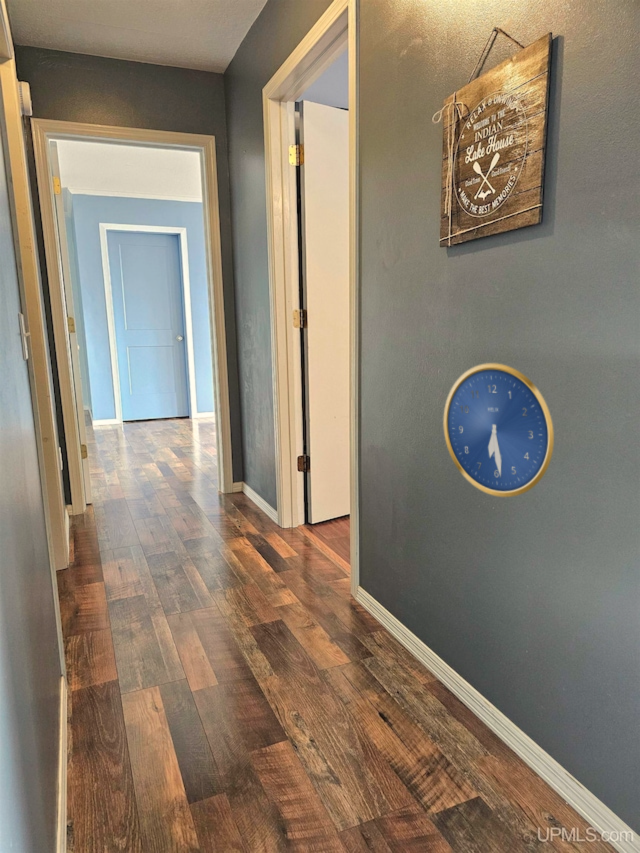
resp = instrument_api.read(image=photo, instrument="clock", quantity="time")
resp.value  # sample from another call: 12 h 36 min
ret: 6 h 29 min
